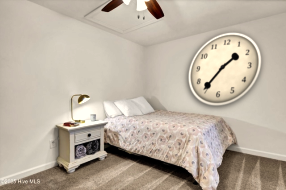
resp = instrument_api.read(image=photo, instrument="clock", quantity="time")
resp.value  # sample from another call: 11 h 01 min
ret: 1 h 36 min
